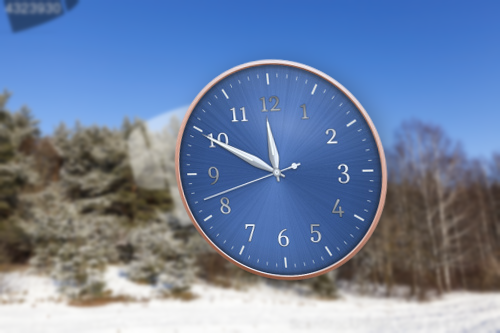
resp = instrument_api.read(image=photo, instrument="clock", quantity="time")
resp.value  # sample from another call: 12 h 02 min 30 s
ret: 11 h 49 min 42 s
